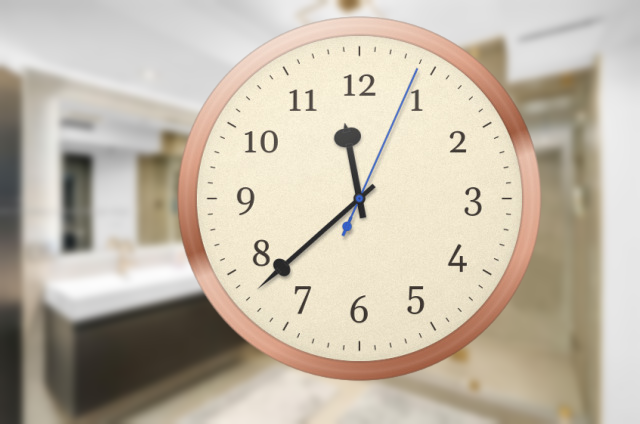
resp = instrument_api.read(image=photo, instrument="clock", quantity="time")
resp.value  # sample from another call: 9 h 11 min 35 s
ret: 11 h 38 min 04 s
